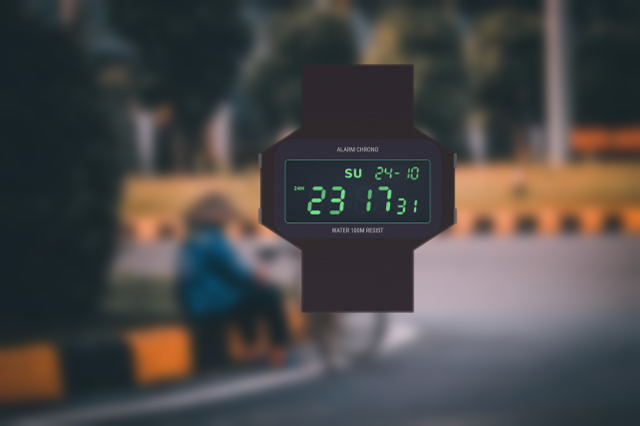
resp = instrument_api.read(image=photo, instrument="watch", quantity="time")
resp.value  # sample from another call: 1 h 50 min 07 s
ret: 23 h 17 min 31 s
